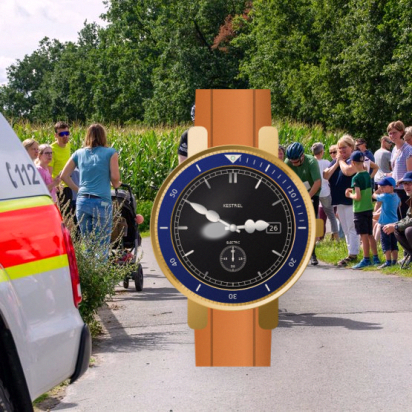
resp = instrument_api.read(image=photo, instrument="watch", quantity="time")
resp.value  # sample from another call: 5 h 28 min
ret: 2 h 50 min
